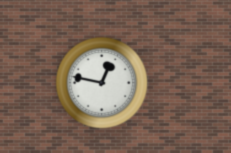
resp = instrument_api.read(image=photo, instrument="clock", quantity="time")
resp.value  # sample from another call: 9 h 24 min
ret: 12 h 47 min
